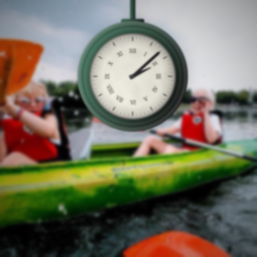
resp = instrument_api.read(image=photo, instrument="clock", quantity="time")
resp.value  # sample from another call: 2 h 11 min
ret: 2 h 08 min
